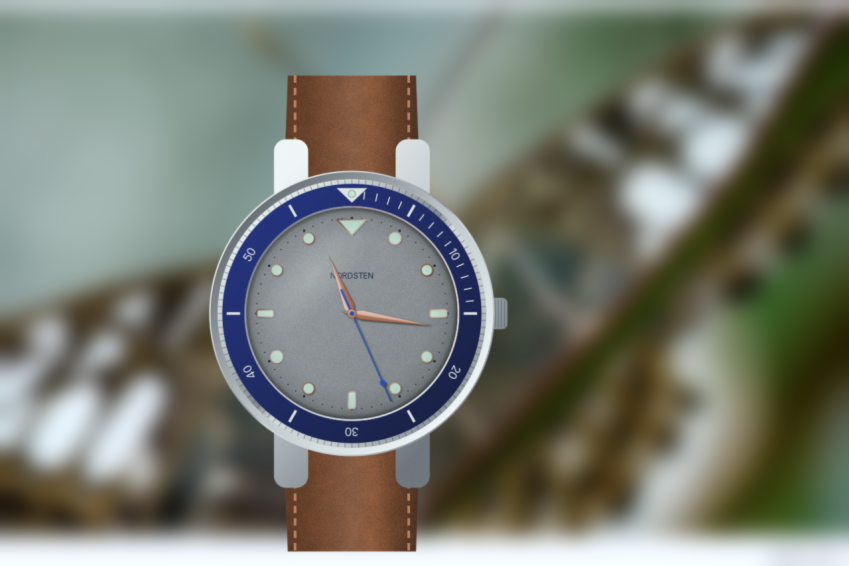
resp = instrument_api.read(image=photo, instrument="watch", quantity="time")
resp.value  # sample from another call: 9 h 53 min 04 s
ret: 11 h 16 min 26 s
